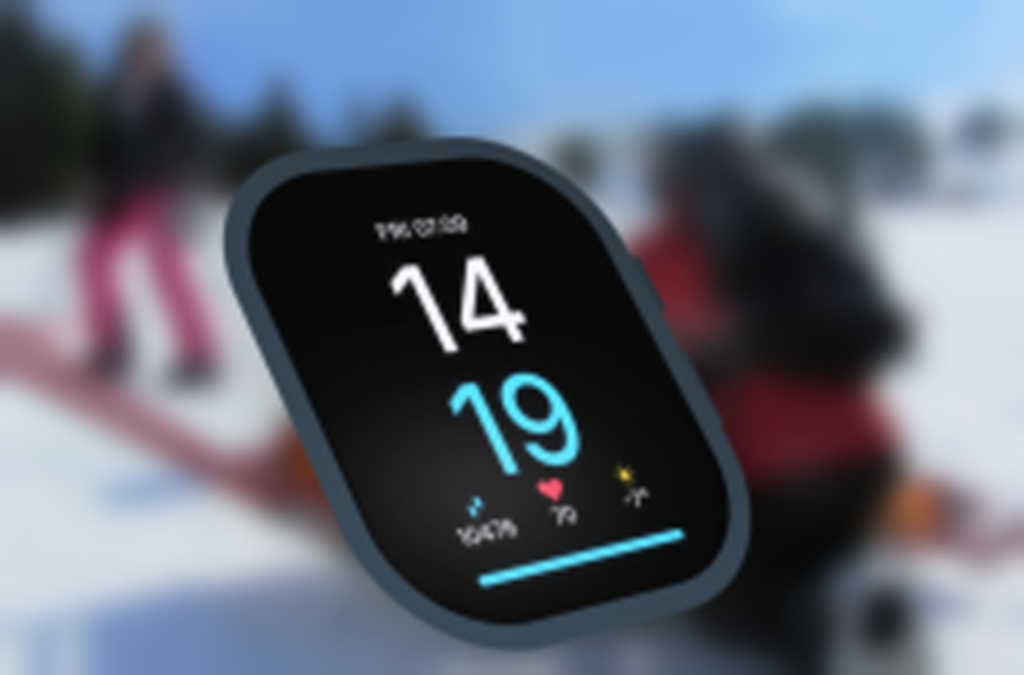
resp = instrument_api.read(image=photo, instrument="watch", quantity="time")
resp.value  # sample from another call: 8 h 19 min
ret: 14 h 19 min
